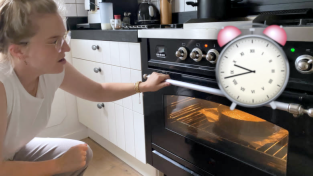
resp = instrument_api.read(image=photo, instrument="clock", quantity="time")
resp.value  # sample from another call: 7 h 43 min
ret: 9 h 43 min
